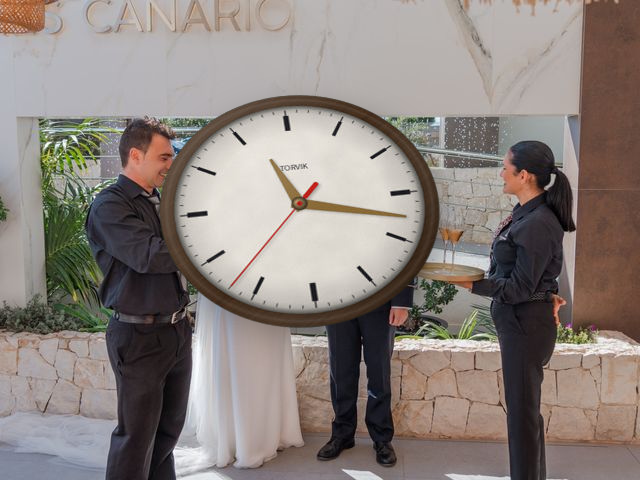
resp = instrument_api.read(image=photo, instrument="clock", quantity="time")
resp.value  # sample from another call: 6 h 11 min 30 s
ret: 11 h 17 min 37 s
